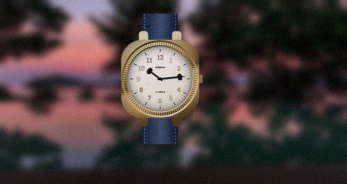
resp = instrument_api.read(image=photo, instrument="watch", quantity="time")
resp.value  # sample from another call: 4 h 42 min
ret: 10 h 14 min
